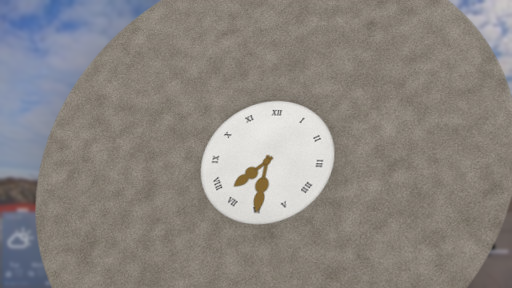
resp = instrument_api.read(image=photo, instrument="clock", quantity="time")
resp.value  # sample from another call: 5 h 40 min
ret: 7 h 30 min
